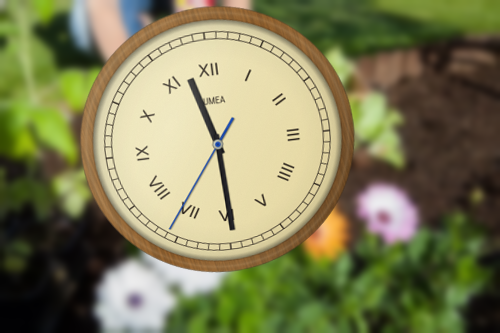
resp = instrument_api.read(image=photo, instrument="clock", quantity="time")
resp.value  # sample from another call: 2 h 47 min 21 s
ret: 11 h 29 min 36 s
